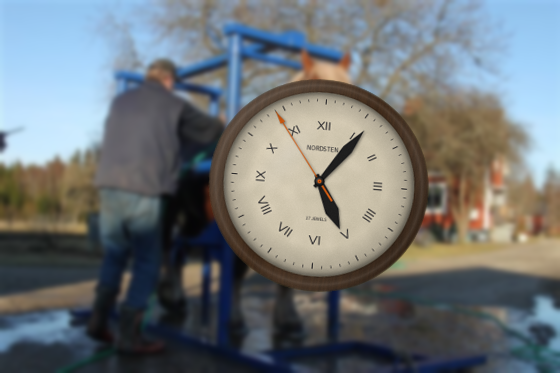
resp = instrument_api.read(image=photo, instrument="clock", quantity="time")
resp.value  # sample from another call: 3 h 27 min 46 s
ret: 5 h 05 min 54 s
